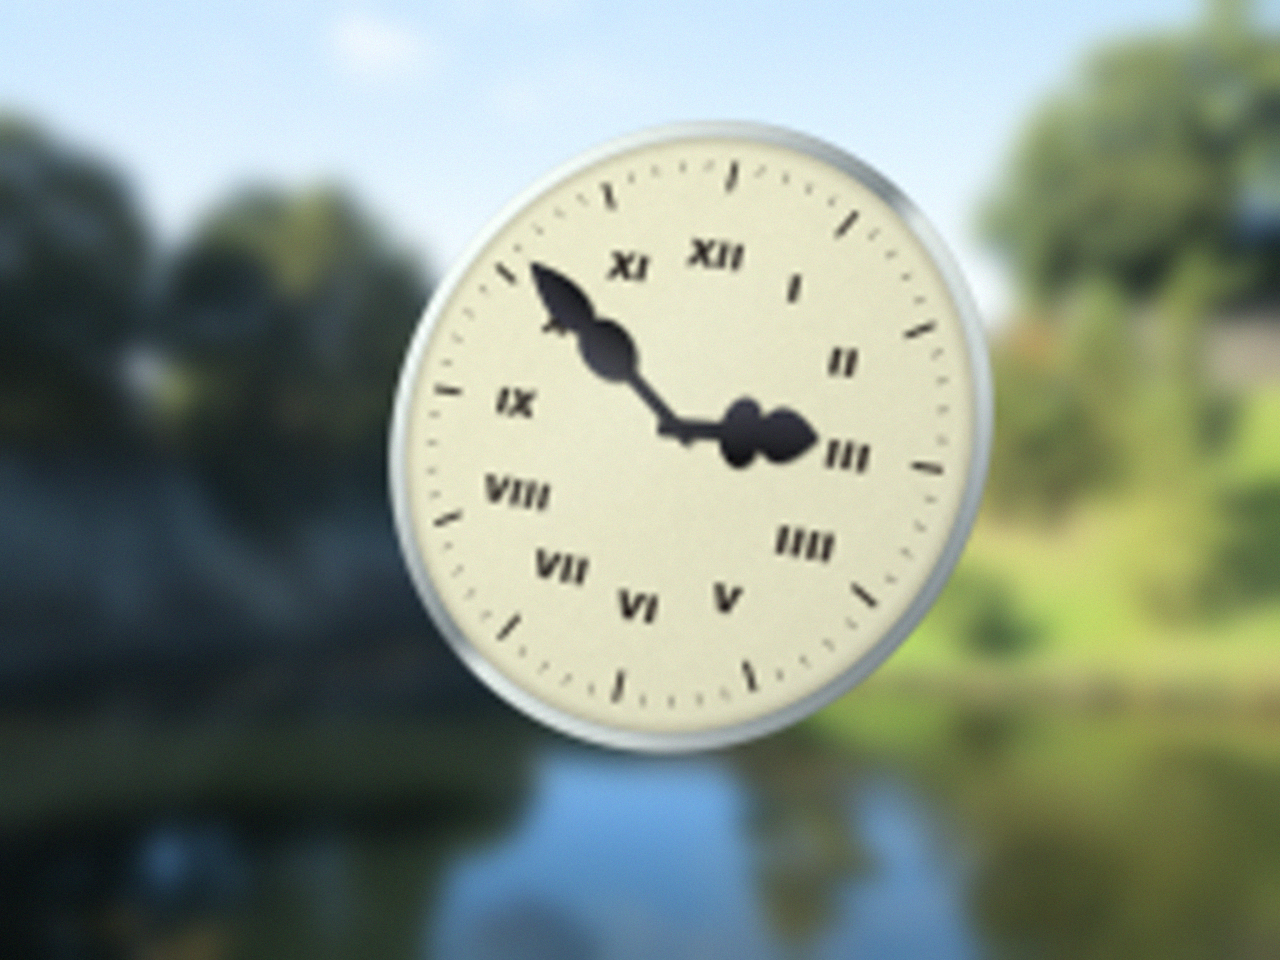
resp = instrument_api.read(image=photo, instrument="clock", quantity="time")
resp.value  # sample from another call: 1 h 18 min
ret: 2 h 51 min
